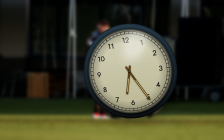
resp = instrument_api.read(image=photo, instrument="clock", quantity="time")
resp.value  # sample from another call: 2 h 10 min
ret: 6 h 25 min
